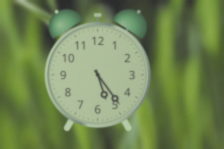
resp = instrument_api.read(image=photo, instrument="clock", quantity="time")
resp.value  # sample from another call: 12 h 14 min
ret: 5 h 24 min
